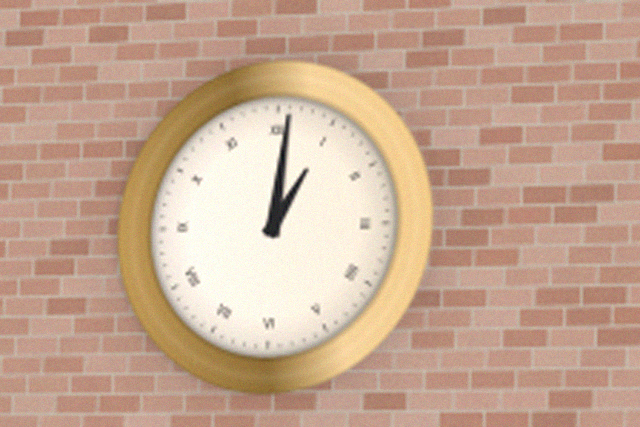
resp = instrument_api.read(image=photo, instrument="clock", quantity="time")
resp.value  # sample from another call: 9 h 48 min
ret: 1 h 01 min
